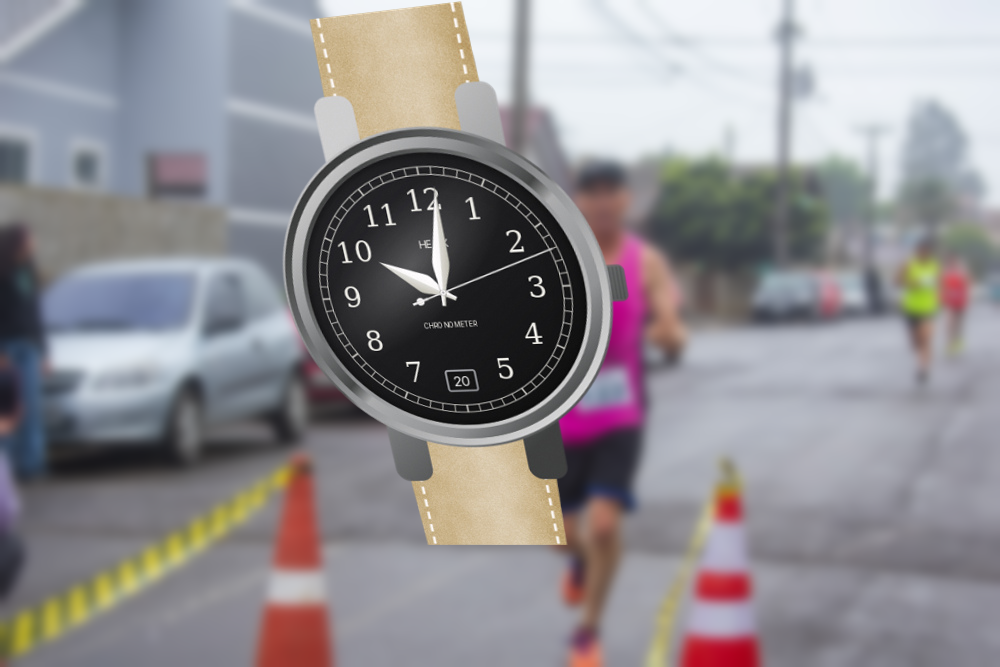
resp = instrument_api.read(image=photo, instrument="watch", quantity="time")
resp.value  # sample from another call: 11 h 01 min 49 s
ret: 10 h 01 min 12 s
